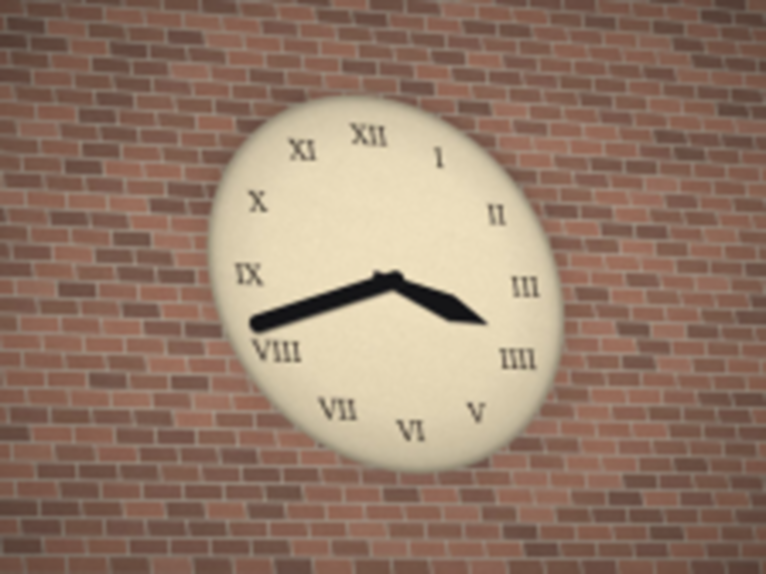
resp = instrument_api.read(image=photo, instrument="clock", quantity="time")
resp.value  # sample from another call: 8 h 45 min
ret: 3 h 42 min
